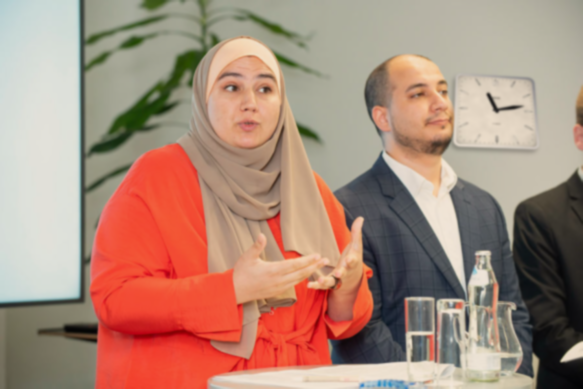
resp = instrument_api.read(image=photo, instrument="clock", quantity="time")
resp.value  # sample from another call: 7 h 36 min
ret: 11 h 13 min
